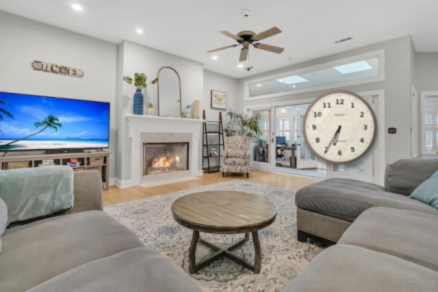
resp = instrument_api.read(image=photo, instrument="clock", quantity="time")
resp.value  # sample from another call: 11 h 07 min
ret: 6 h 35 min
